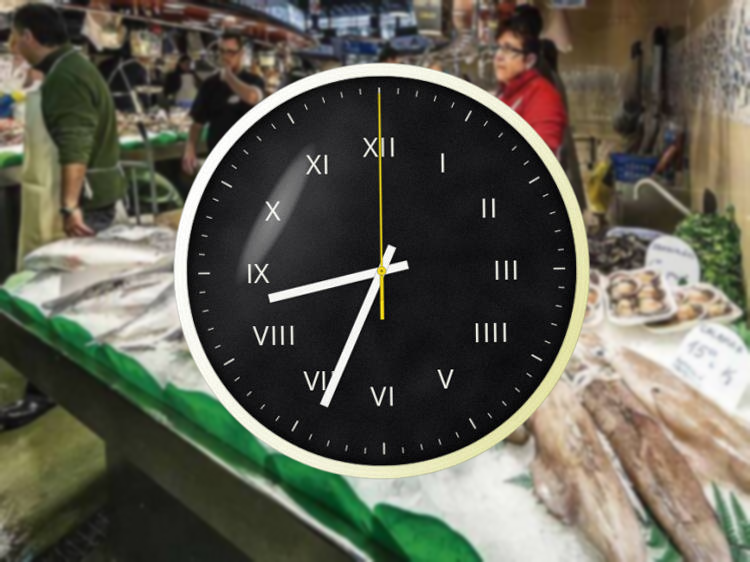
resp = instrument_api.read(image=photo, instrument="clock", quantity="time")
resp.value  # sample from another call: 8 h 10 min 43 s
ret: 8 h 34 min 00 s
